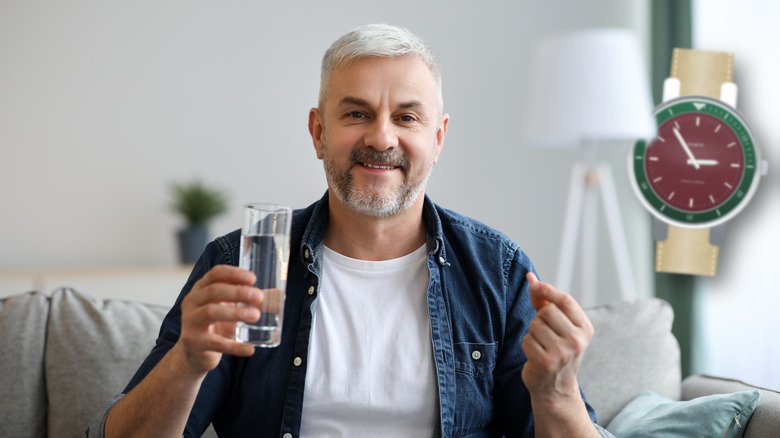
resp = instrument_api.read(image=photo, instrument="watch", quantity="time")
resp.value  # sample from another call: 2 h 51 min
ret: 2 h 54 min
